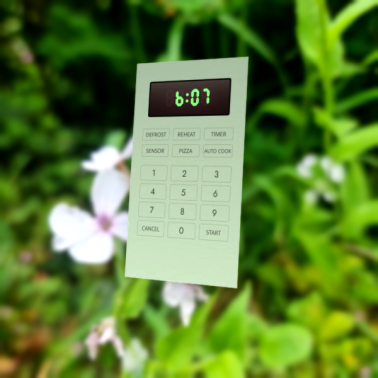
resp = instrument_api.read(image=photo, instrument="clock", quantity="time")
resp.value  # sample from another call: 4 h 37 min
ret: 6 h 07 min
